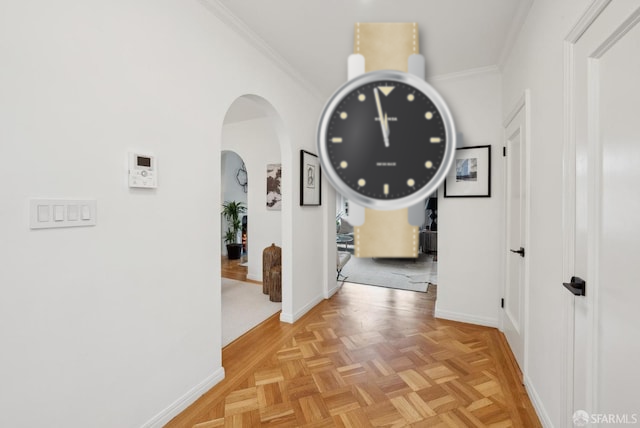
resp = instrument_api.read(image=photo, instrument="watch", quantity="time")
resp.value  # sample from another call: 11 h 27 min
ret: 11 h 58 min
